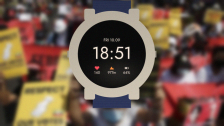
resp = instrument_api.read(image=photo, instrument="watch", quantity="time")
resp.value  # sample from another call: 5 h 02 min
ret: 18 h 51 min
